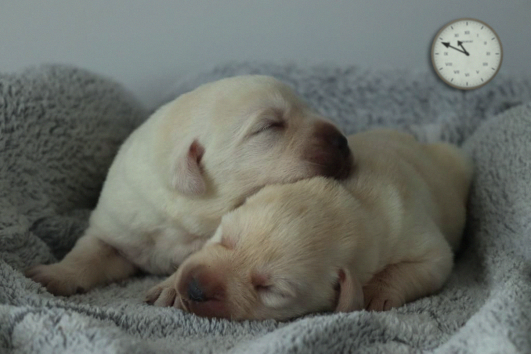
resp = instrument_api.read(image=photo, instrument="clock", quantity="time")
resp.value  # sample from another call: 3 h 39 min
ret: 10 h 49 min
